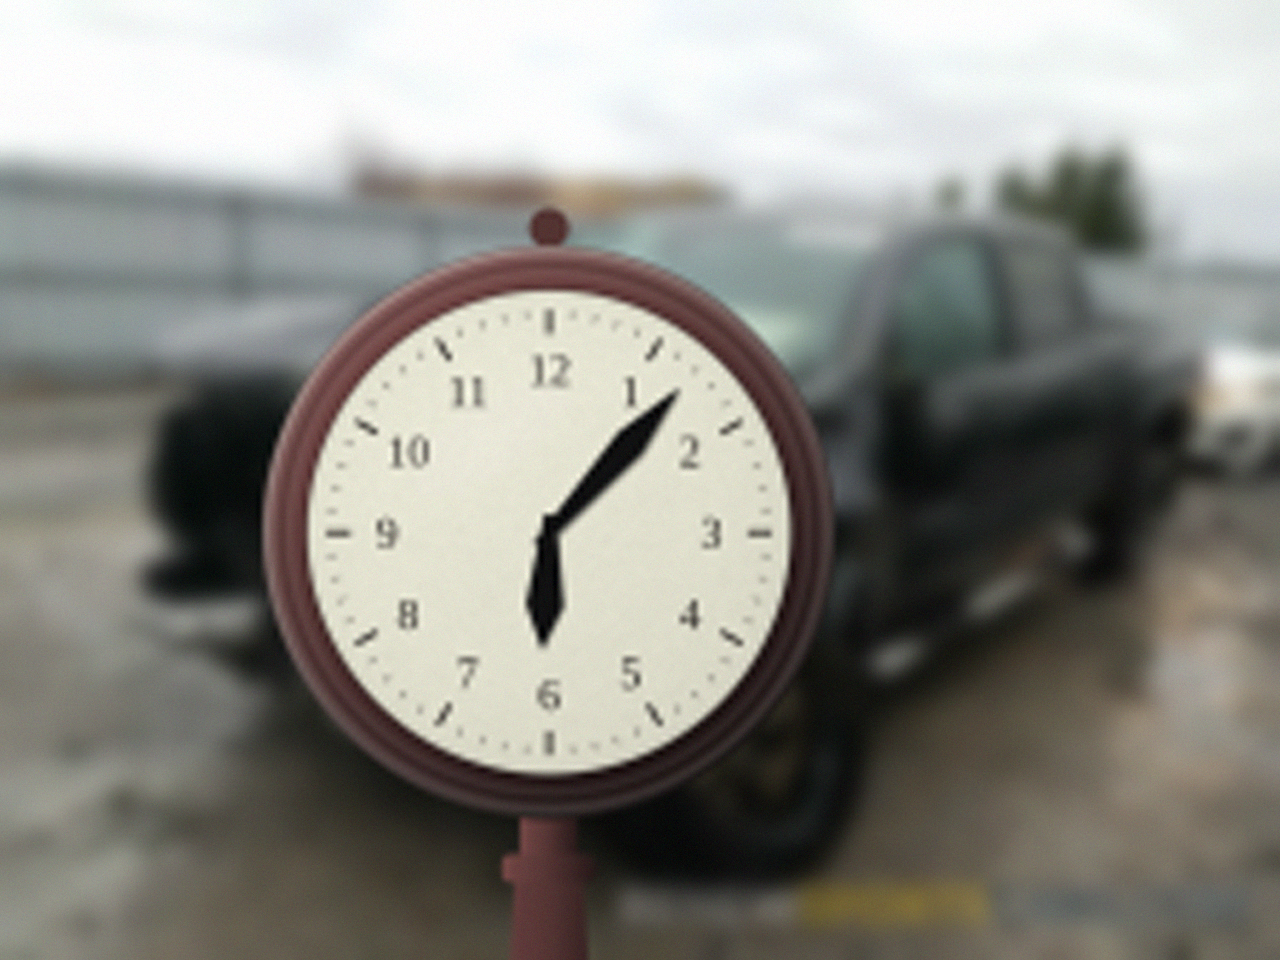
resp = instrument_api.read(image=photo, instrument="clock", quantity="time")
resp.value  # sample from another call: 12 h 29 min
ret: 6 h 07 min
